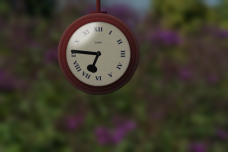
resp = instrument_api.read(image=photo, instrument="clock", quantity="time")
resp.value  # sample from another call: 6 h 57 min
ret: 6 h 46 min
